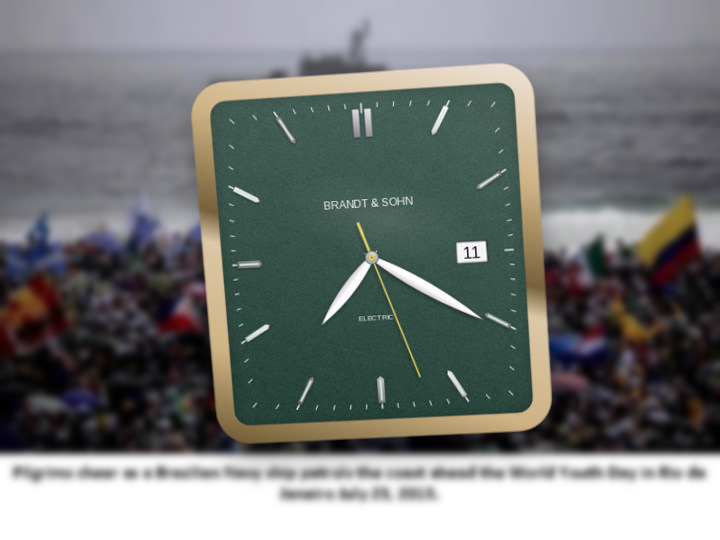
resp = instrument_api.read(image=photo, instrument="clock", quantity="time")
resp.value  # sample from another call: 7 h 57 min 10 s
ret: 7 h 20 min 27 s
